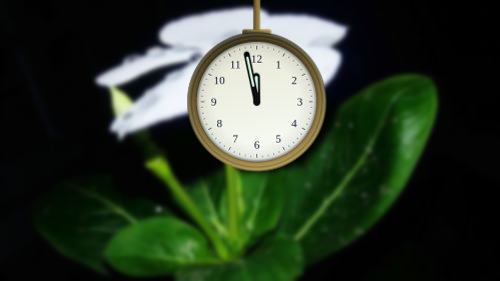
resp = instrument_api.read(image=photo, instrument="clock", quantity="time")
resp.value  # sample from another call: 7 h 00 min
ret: 11 h 58 min
